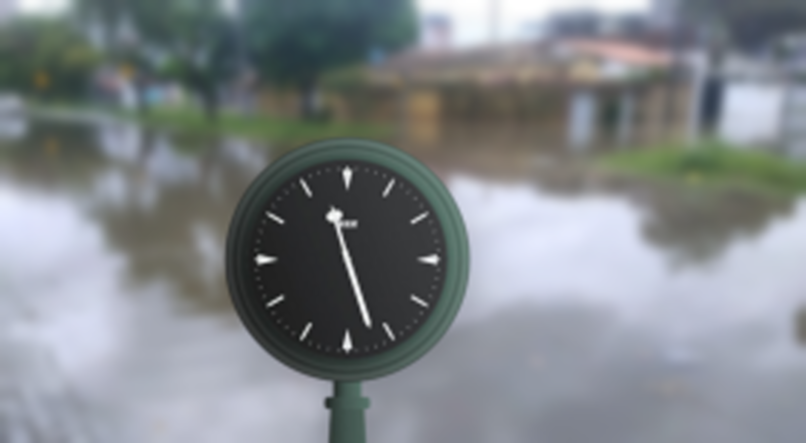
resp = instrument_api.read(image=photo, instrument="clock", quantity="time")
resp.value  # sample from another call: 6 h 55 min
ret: 11 h 27 min
